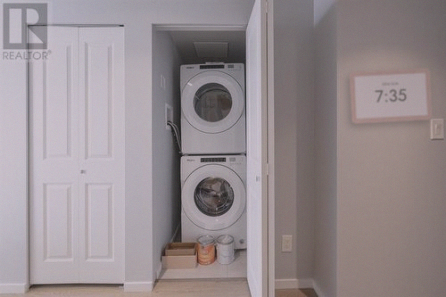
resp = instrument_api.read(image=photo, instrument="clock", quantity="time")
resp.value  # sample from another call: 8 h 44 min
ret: 7 h 35 min
